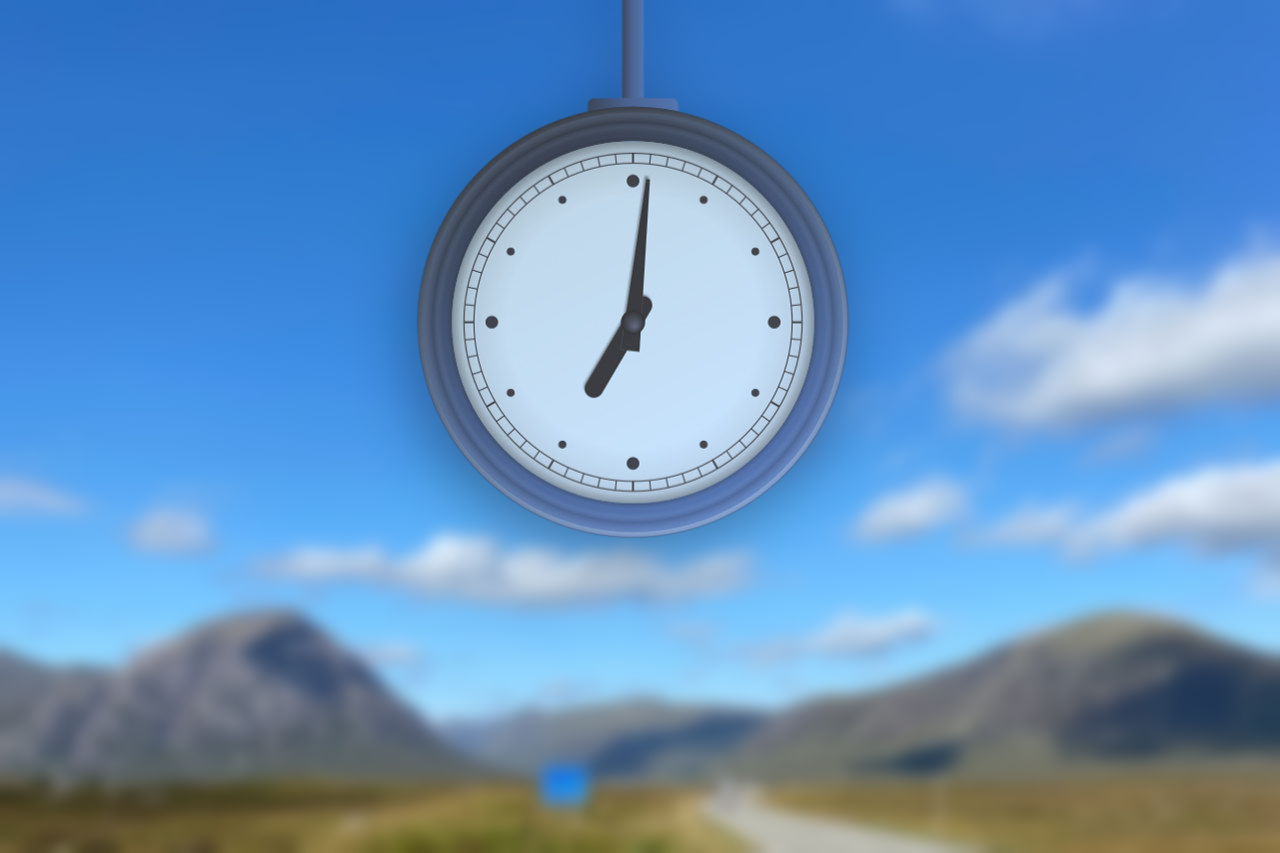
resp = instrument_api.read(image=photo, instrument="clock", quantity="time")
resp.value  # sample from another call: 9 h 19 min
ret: 7 h 01 min
